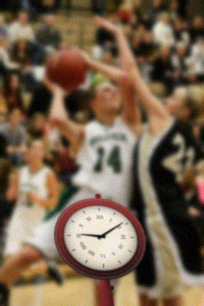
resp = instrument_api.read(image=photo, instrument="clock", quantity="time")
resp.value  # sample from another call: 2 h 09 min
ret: 9 h 09 min
